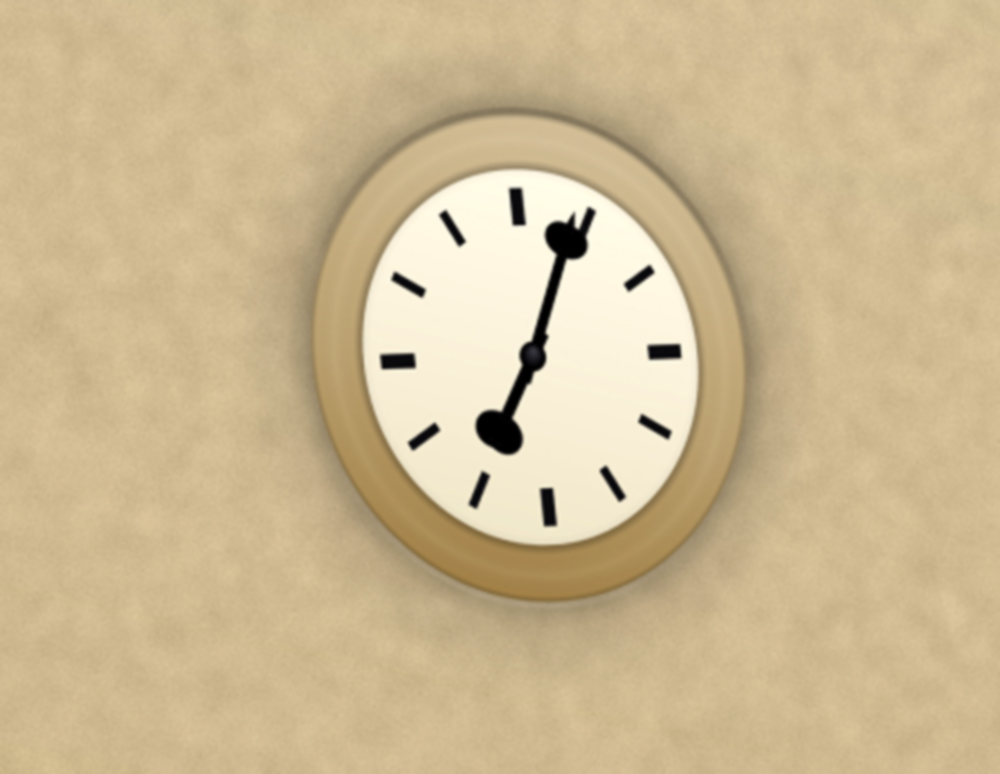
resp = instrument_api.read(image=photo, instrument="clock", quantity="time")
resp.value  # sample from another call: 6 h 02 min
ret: 7 h 04 min
